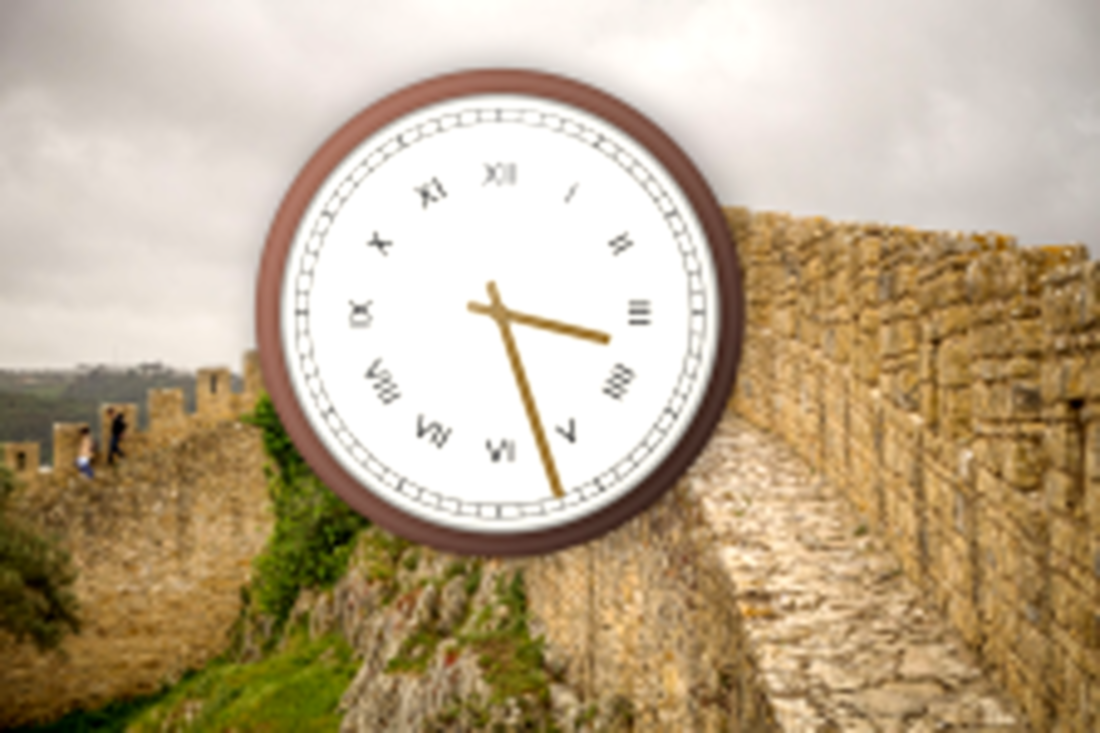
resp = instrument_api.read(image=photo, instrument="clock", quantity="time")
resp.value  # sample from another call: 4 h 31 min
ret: 3 h 27 min
